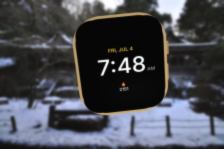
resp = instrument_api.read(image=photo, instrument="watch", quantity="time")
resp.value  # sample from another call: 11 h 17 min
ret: 7 h 48 min
